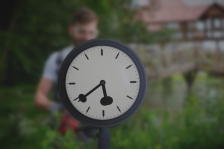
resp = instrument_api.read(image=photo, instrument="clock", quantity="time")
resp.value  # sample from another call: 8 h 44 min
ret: 5 h 39 min
